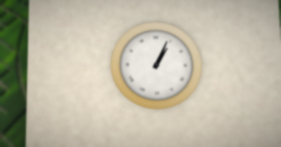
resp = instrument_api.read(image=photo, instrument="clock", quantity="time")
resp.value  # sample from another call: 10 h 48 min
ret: 1 h 04 min
